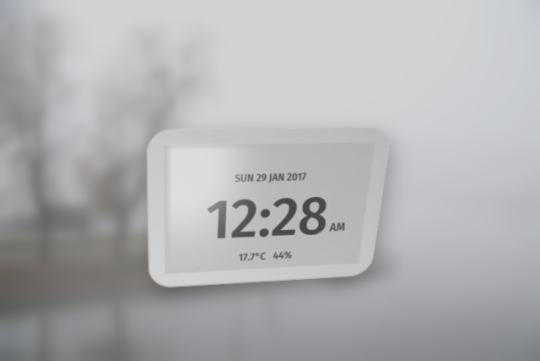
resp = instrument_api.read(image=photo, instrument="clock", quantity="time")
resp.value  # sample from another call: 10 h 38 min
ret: 12 h 28 min
